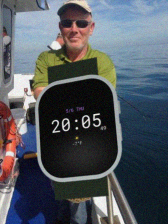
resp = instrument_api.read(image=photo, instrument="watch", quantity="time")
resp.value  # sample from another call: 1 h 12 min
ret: 20 h 05 min
